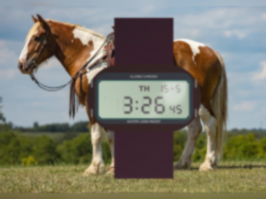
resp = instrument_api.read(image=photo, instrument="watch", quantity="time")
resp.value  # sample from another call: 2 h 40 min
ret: 3 h 26 min
